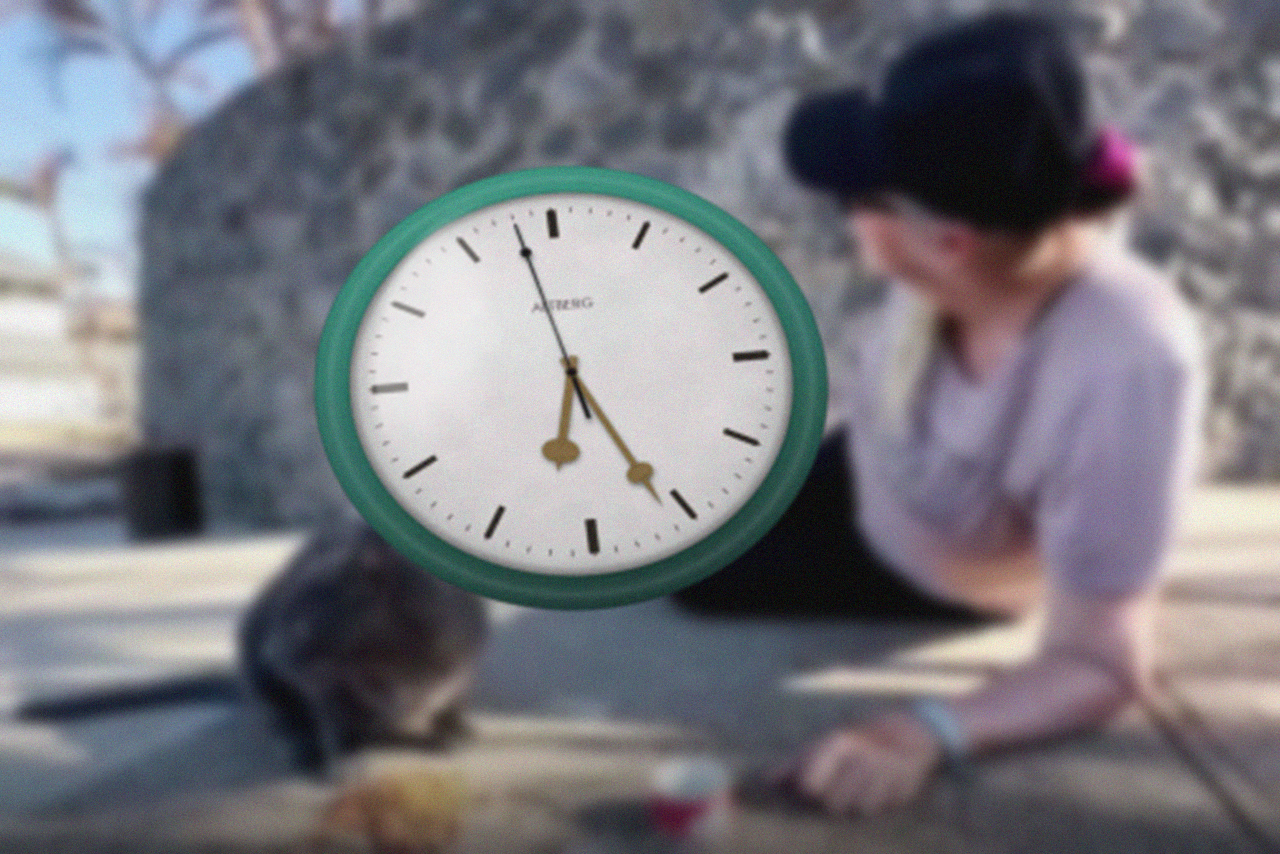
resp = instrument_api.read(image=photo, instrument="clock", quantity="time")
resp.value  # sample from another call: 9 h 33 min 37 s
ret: 6 h 25 min 58 s
